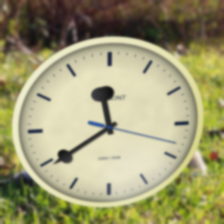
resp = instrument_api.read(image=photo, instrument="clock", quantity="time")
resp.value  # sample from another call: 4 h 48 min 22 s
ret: 11 h 39 min 18 s
